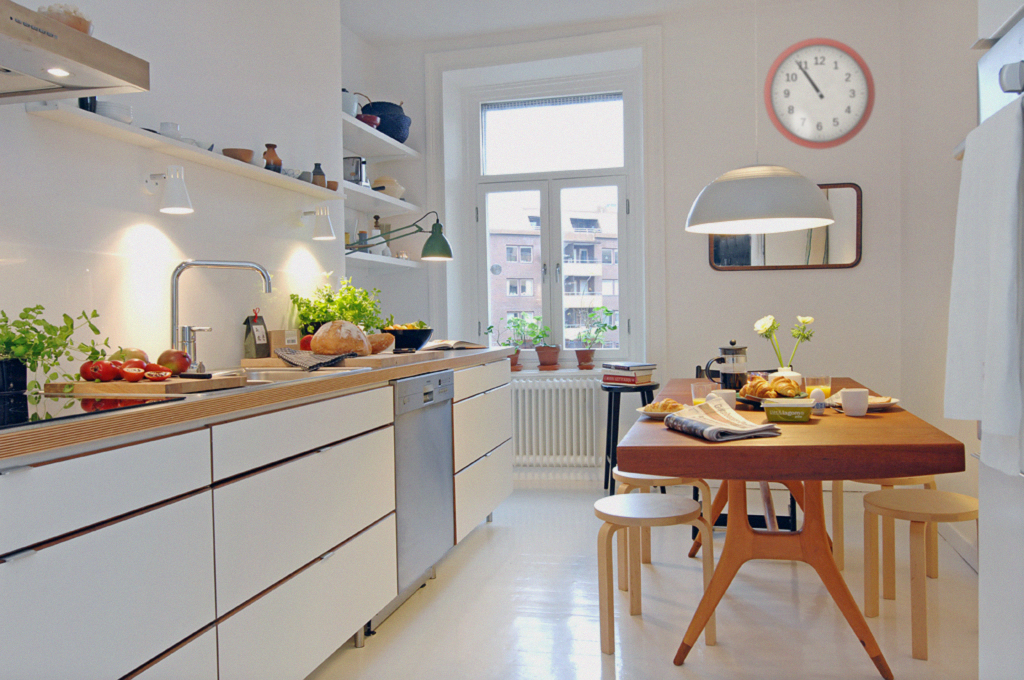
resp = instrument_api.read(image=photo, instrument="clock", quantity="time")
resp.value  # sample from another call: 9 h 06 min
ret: 10 h 54 min
